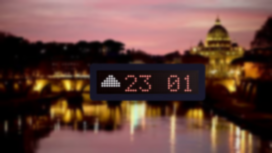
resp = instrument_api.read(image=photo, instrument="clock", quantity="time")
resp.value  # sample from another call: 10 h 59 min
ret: 23 h 01 min
